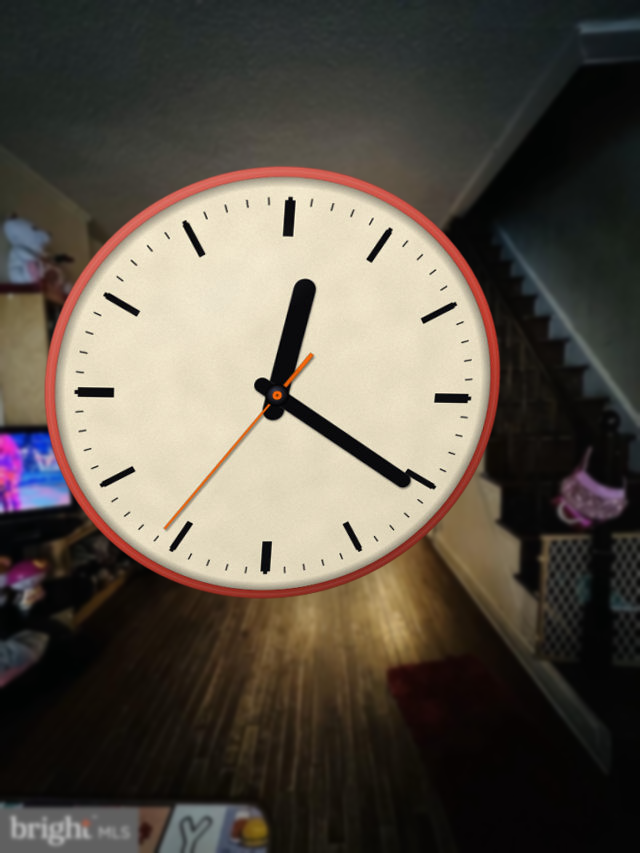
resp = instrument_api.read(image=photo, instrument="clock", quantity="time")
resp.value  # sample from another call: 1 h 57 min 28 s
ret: 12 h 20 min 36 s
